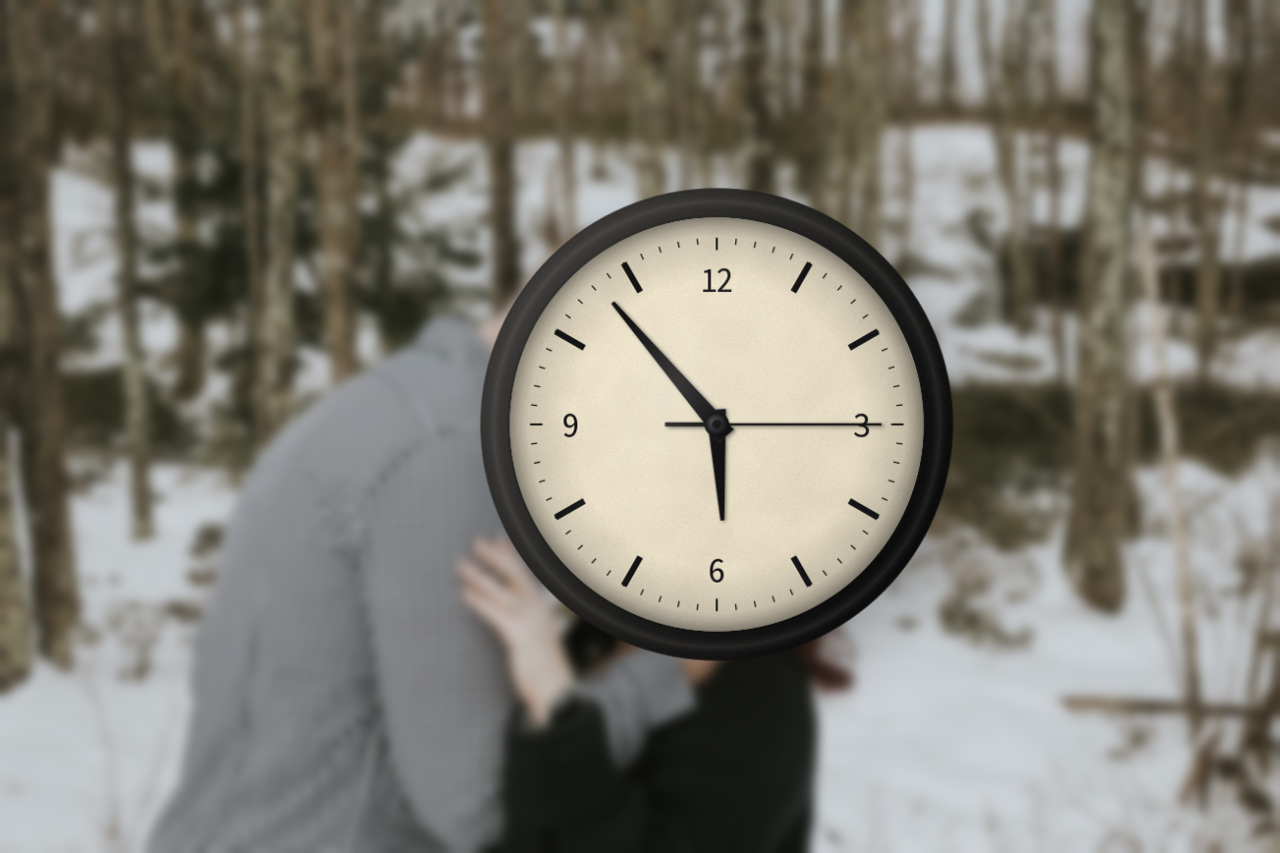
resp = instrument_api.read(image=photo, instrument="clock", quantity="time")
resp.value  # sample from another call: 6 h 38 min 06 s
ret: 5 h 53 min 15 s
